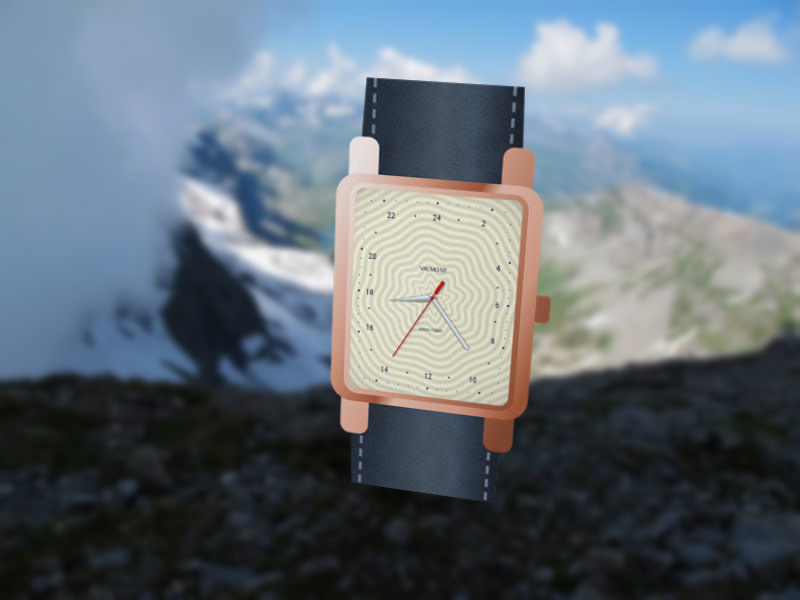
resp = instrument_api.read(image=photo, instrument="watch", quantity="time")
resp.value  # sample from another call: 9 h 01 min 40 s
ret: 17 h 23 min 35 s
